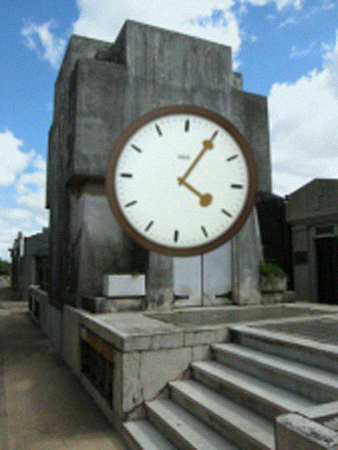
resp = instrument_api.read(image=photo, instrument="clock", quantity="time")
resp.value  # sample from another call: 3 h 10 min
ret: 4 h 05 min
